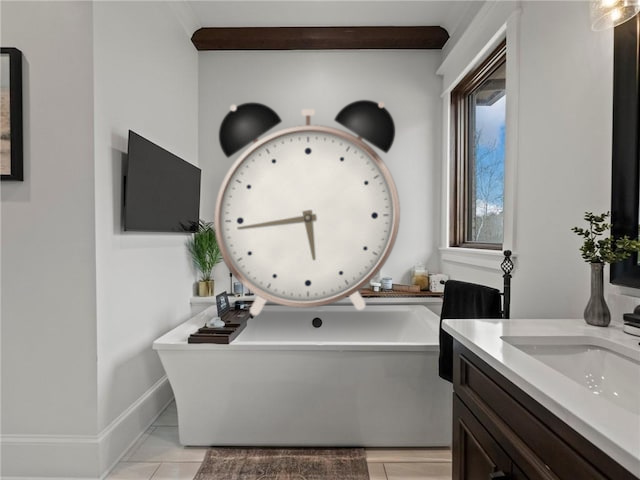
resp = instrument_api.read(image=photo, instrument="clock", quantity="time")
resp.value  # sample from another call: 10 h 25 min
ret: 5 h 44 min
